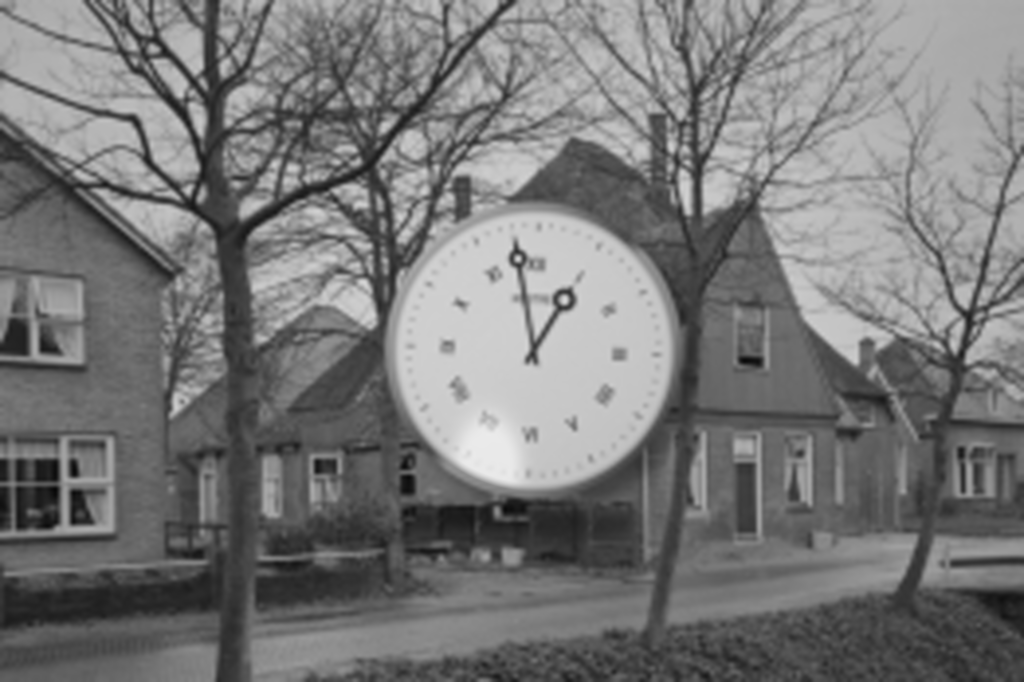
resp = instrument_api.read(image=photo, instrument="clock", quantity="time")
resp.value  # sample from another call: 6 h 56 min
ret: 12 h 58 min
